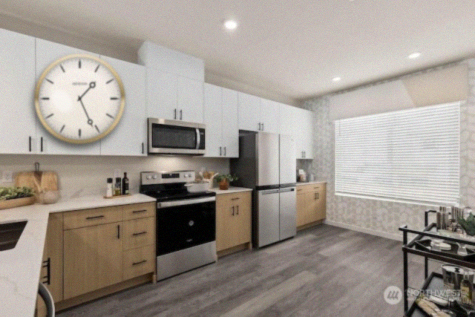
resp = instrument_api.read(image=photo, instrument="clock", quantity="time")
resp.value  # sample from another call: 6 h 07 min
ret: 1 h 26 min
